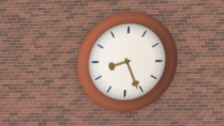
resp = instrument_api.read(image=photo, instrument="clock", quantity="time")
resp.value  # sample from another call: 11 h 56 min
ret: 8 h 26 min
